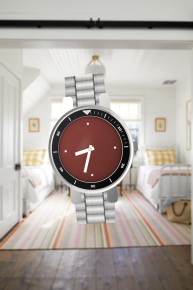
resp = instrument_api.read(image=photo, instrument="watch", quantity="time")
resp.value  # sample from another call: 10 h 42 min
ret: 8 h 33 min
